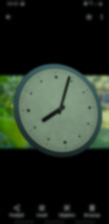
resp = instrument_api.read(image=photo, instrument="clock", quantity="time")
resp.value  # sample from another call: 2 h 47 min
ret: 8 h 04 min
